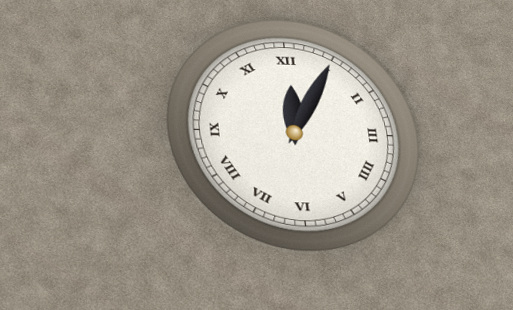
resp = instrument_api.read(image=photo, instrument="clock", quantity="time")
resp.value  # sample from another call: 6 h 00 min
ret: 12 h 05 min
